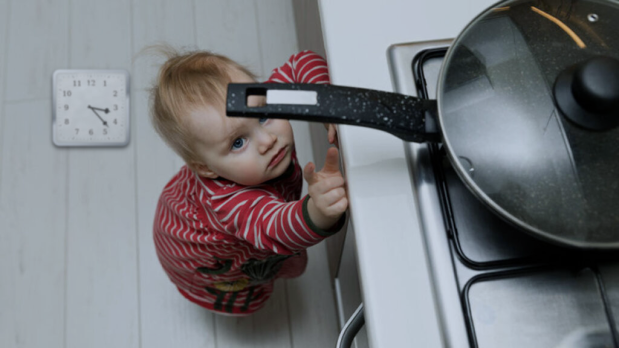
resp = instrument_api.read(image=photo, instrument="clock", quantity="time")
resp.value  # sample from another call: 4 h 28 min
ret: 3 h 23 min
